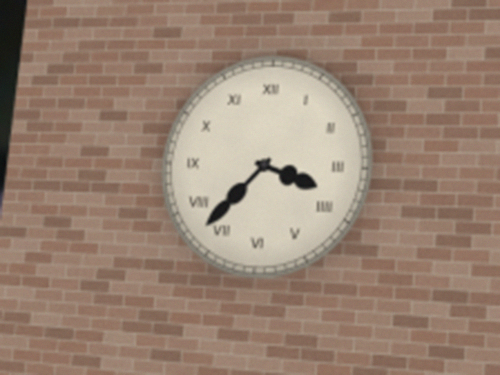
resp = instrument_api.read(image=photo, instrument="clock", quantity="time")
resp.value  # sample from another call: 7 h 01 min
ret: 3 h 37 min
